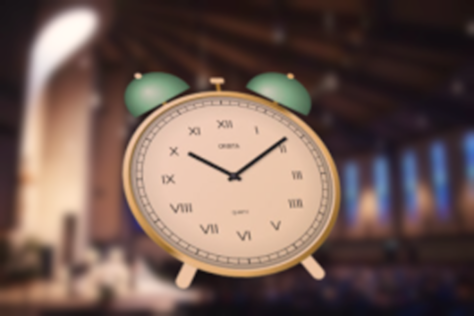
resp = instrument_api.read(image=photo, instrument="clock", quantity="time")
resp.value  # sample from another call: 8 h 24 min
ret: 10 h 09 min
